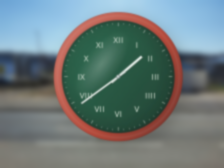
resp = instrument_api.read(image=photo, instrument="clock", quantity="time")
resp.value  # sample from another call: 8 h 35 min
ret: 1 h 39 min
